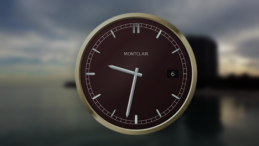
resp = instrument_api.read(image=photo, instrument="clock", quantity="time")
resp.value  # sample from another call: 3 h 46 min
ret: 9 h 32 min
